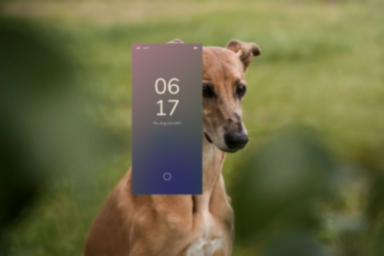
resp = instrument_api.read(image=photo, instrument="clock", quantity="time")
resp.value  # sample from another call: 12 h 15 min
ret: 6 h 17 min
